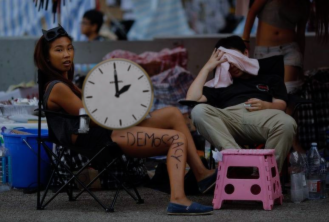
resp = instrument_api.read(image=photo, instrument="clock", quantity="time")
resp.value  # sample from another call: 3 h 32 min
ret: 2 h 00 min
